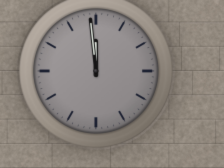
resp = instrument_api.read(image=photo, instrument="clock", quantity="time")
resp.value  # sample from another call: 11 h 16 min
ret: 11 h 59 min
